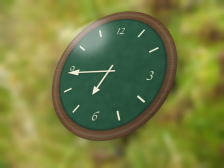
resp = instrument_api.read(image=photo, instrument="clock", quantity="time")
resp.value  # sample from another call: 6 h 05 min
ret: 6 h 44 min
